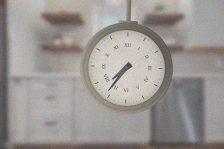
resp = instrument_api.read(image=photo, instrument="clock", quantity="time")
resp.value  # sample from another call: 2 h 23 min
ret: 7 h 36 min
